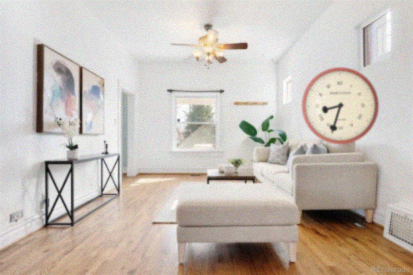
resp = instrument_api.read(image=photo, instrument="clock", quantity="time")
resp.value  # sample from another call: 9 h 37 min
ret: 8 h 33 min
